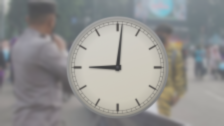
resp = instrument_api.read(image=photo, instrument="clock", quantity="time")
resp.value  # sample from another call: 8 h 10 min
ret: 9 h 01 min
